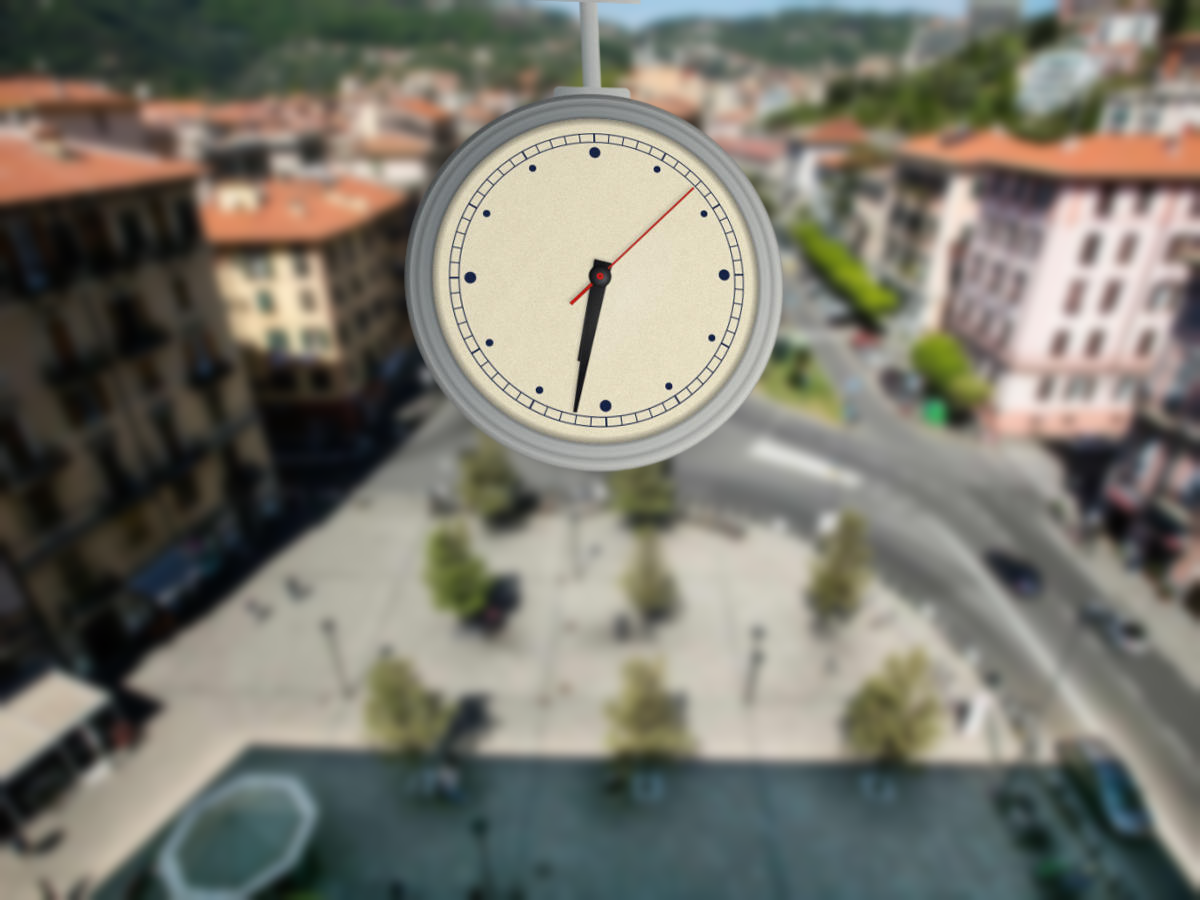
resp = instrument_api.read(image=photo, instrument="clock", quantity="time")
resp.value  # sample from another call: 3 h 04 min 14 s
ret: 6 h 32 min 08 s
